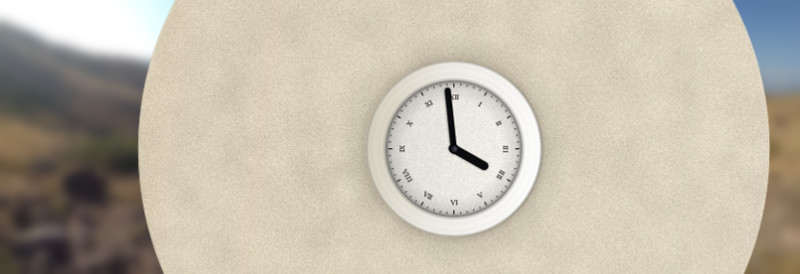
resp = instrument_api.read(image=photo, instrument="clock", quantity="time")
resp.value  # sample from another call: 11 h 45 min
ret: 3 h 59 min
